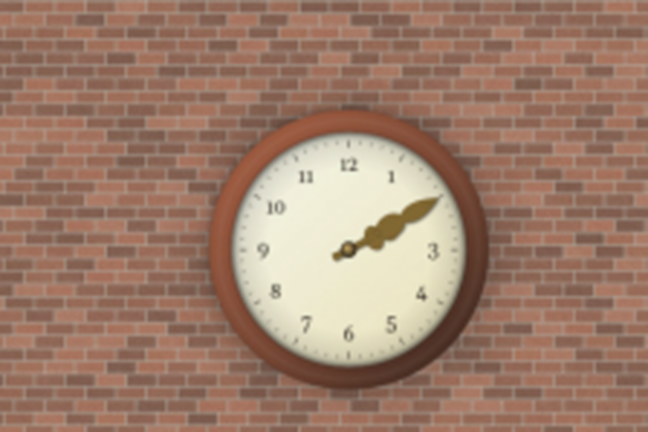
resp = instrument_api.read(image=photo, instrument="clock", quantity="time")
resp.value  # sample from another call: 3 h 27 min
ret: 2 h 10 min
